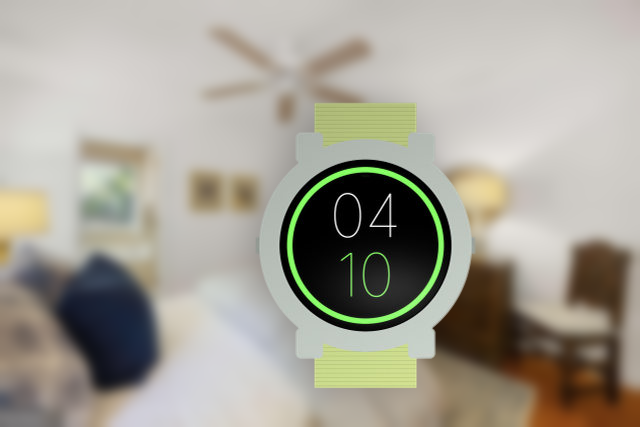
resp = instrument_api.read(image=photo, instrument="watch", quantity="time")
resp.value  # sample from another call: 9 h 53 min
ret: 4 h 10 min
